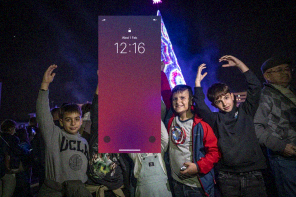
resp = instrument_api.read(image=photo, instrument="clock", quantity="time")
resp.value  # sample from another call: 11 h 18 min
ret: 12 h 16 min
